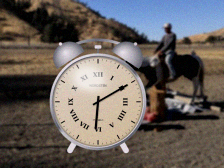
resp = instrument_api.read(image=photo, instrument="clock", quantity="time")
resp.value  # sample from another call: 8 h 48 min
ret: 6 h 10 min
